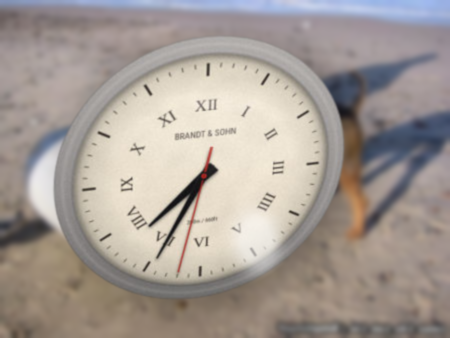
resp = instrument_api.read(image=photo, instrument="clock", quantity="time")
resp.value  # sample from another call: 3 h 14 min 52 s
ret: 7 h 34 min 32 s
